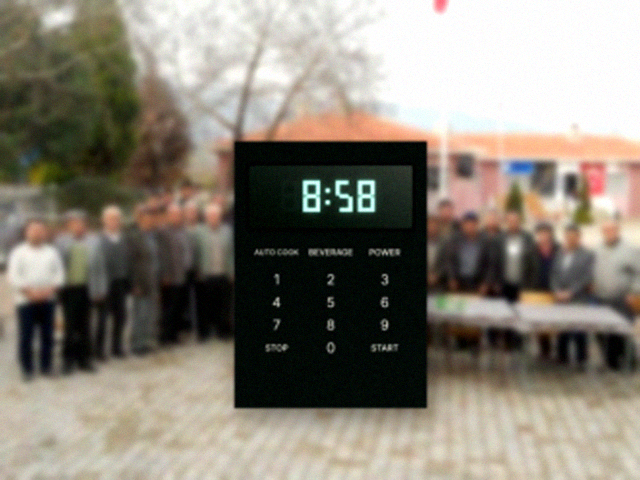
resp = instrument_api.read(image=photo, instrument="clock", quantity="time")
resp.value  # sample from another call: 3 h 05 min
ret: 8 h 58 min
